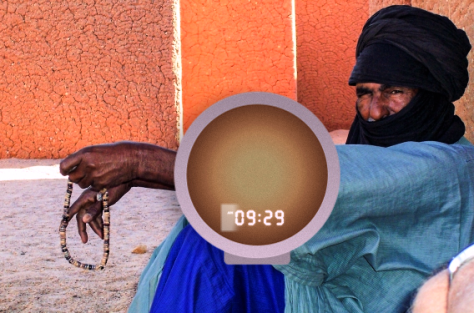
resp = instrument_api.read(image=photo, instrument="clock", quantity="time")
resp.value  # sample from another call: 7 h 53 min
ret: 9 h 29 min
